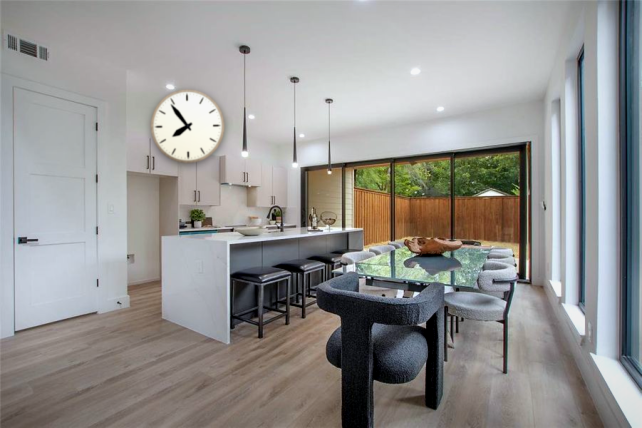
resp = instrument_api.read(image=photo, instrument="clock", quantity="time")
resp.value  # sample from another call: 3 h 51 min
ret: 7 h 54 min
